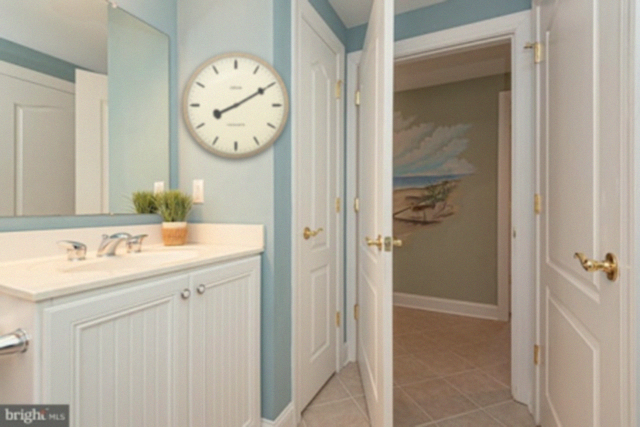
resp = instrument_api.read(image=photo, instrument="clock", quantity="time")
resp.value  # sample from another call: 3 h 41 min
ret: 8 h 10 min
